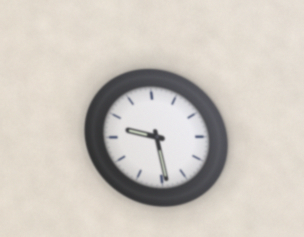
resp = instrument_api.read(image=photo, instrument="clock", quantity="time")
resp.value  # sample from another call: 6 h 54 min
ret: 9 h 29 min
